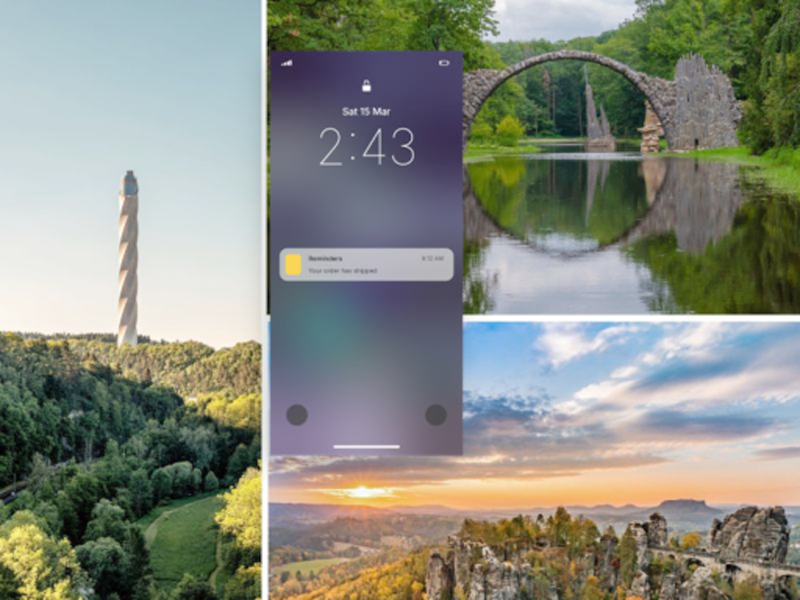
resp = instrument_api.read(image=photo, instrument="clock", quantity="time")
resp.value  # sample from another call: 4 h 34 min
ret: 2 h 43 min
